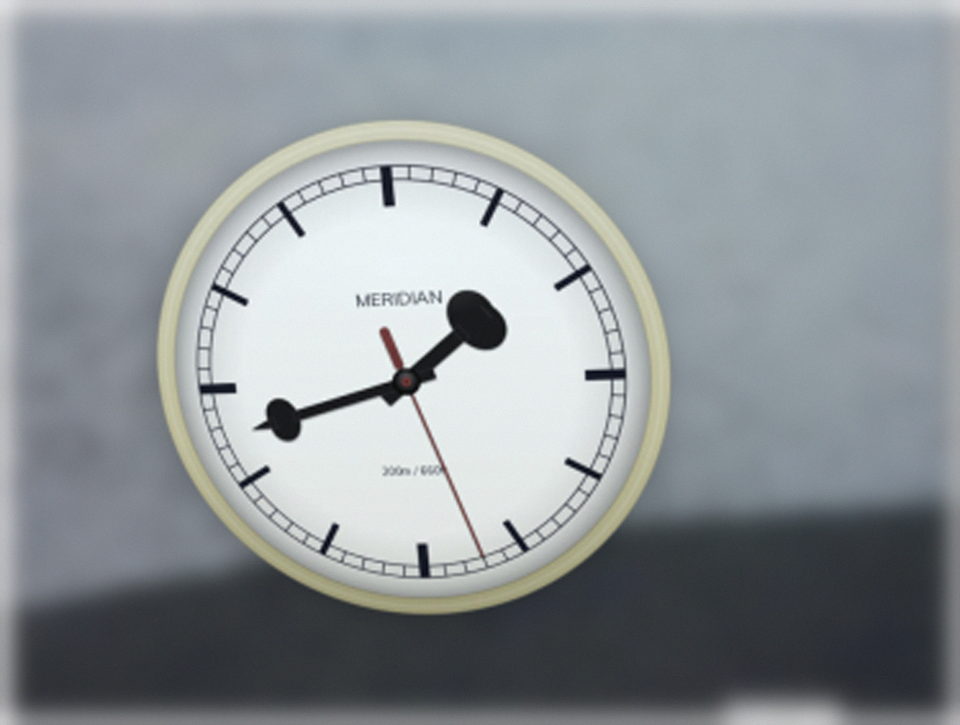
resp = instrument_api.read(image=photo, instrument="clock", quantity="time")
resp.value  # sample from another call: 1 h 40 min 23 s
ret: 1 h 42 min 27 s
